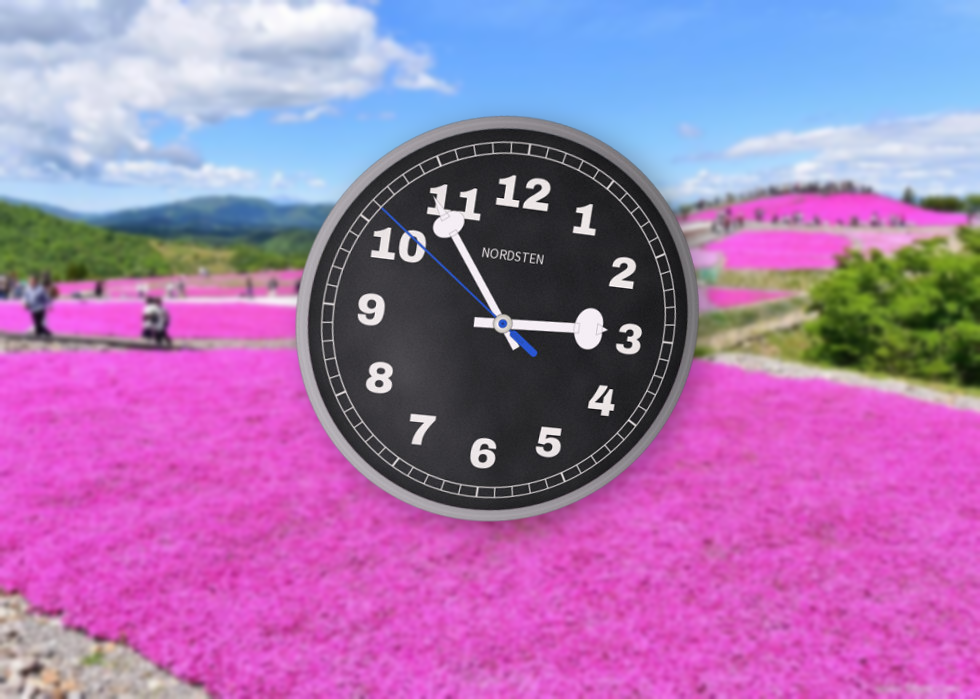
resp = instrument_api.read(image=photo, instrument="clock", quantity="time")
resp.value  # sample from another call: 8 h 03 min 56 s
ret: 2 h 53 min 51 s
